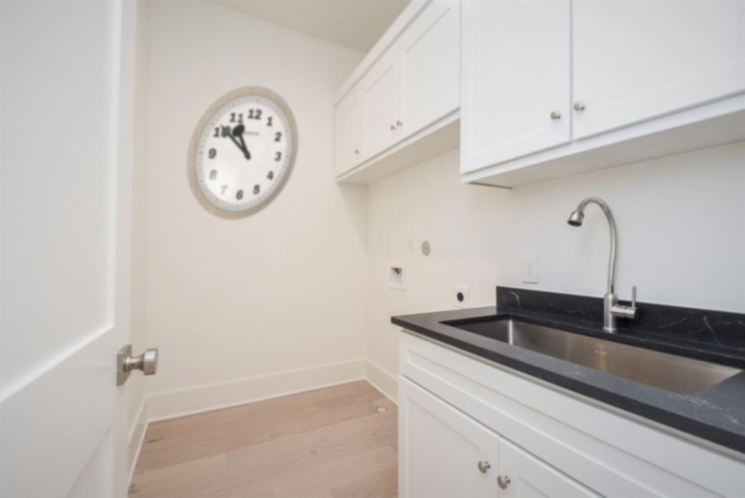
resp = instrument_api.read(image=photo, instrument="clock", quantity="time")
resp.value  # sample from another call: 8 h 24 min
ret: 10 h 51 min
